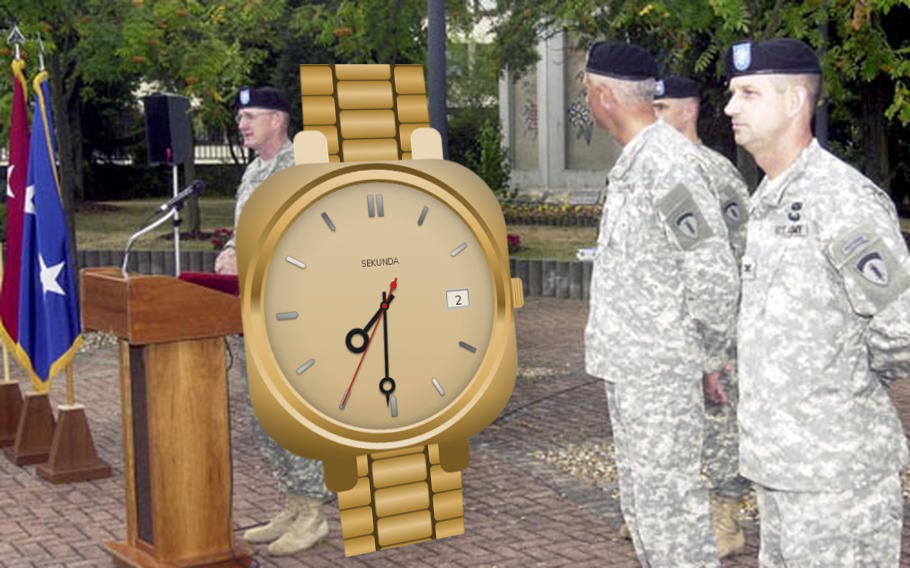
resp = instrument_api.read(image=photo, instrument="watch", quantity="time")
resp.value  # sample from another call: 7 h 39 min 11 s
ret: 7 h 30 min 35 s
